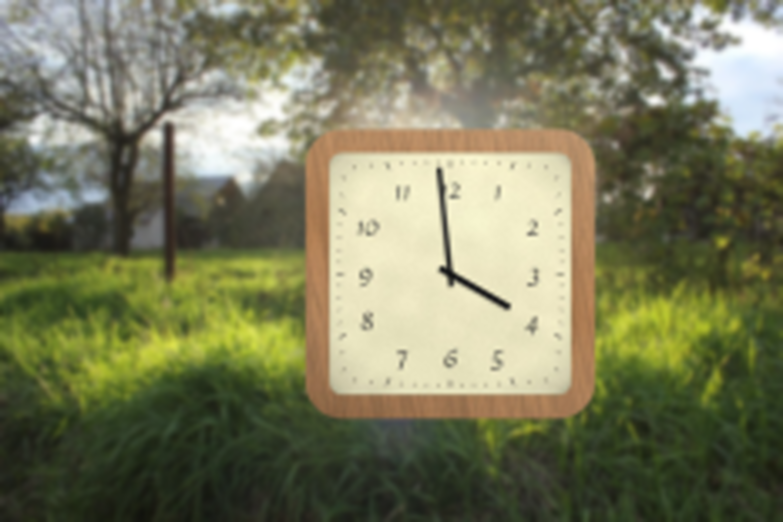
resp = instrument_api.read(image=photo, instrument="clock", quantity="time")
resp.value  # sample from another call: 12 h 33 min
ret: 3 h 59 min
